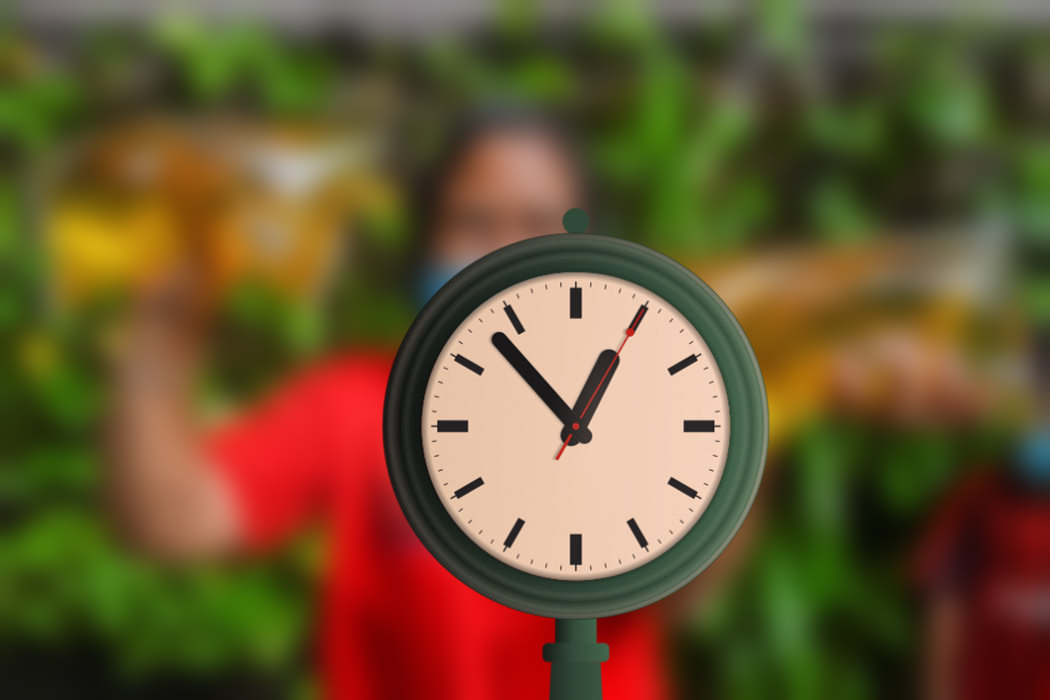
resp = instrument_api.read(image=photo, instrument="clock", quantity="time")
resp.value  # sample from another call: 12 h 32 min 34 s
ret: 12 h 53 min 05 s
